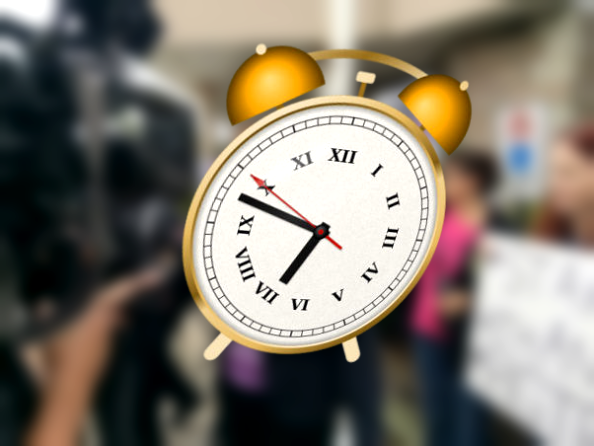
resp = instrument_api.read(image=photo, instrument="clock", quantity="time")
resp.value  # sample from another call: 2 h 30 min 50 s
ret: 6 h 47 min 50 s
